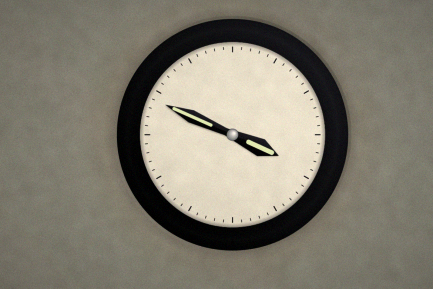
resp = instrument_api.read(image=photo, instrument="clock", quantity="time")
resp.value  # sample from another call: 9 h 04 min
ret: 3 h 49 min
